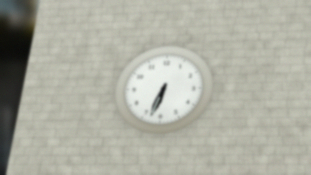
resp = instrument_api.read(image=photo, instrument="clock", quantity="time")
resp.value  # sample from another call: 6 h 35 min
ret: 6 h 33 min
